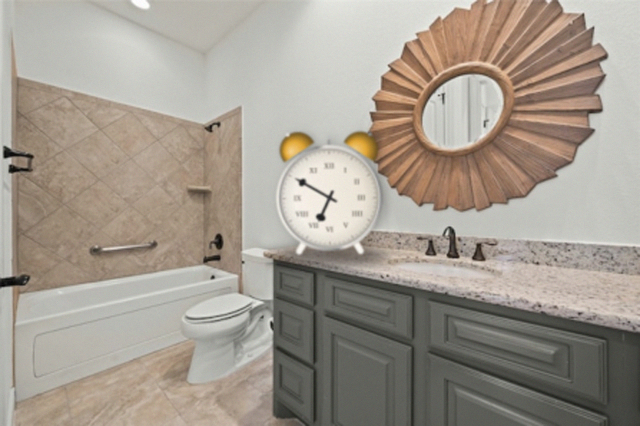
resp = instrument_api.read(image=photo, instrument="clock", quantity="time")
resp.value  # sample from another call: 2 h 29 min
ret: 6 h 50 min
